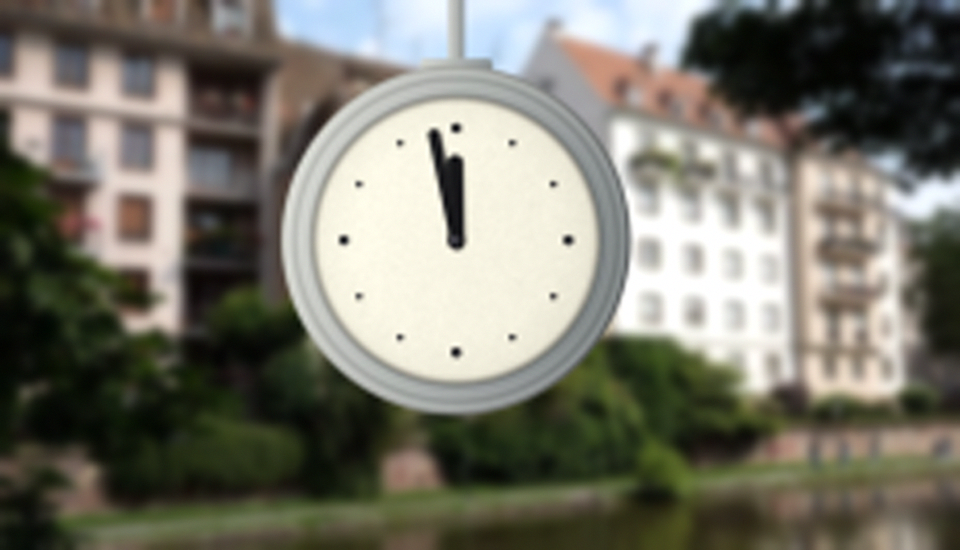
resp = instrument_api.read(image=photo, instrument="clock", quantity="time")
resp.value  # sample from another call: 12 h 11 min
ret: 11 h 58 min
